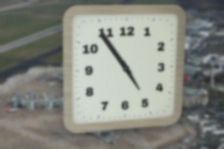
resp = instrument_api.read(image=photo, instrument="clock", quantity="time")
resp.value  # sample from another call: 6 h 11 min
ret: 4 h 54 min
